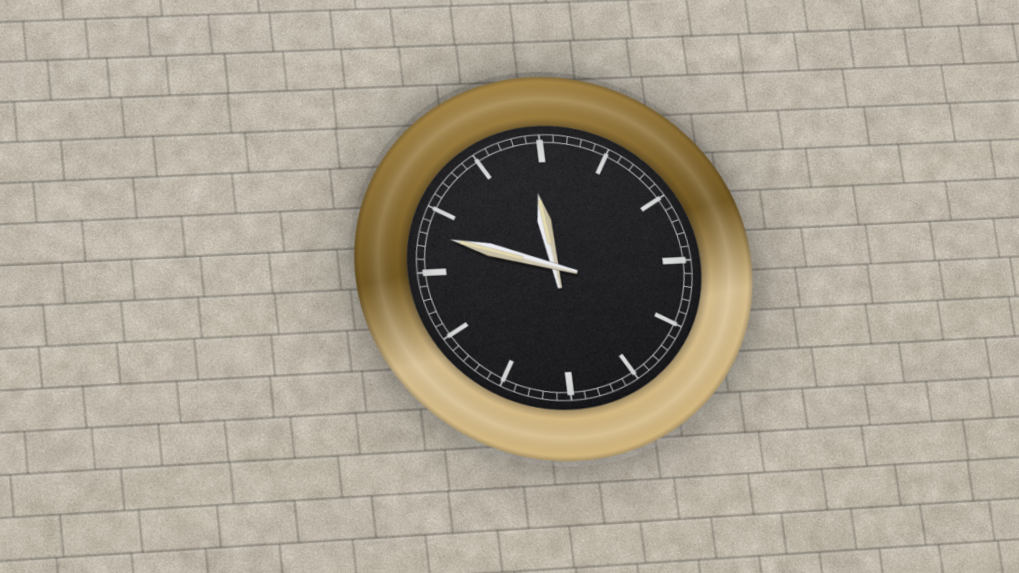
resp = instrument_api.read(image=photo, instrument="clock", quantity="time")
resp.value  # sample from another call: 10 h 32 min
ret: 11 h 48 min
